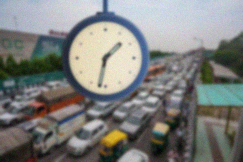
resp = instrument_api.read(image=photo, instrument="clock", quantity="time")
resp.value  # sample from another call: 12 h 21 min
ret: 1 h 32 min
